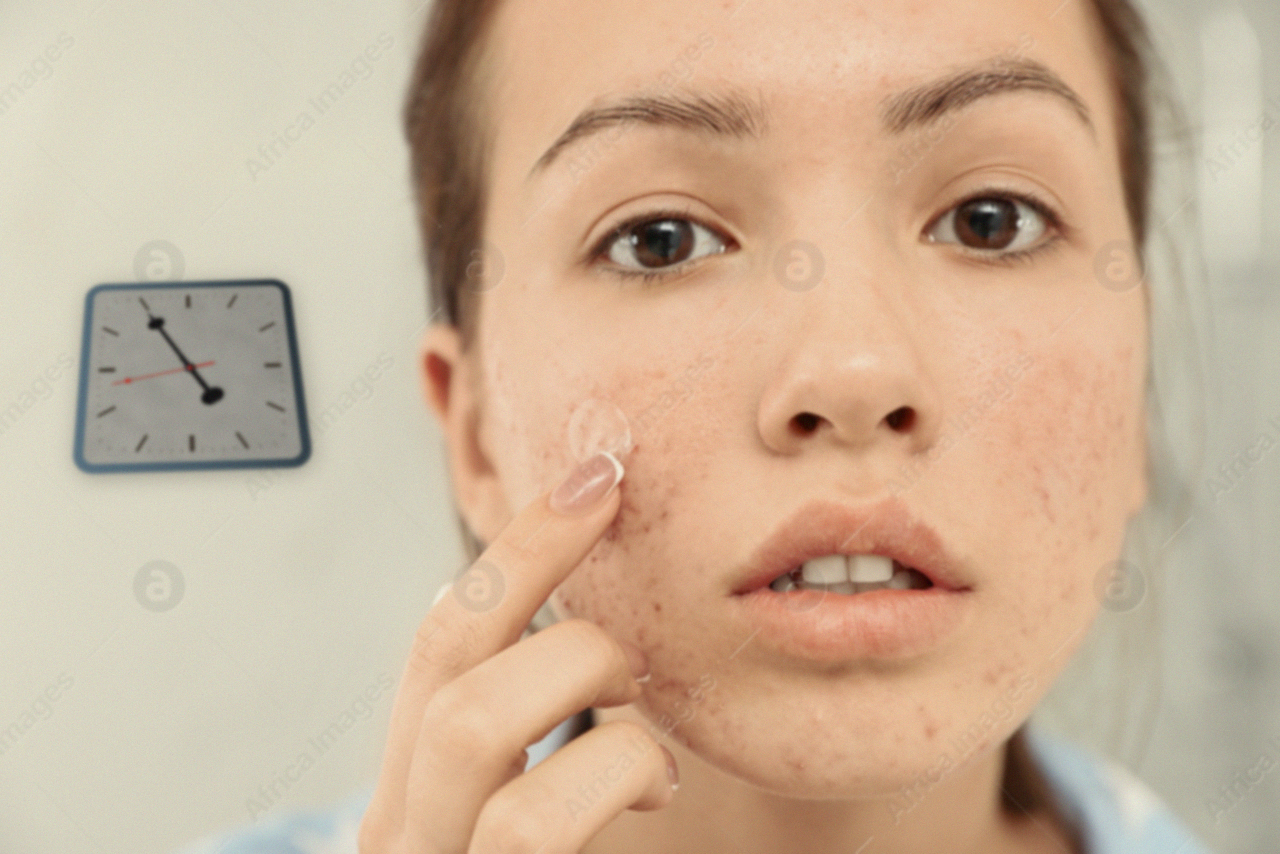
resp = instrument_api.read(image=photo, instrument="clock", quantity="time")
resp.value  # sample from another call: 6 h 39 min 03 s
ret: 4 h 54 min 43 s
